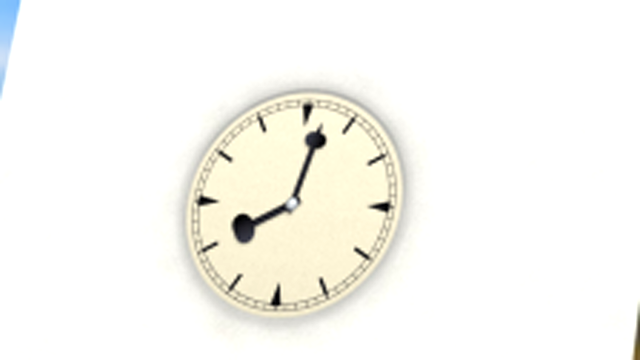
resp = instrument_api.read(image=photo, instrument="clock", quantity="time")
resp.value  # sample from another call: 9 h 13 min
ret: 8 h 02 min
